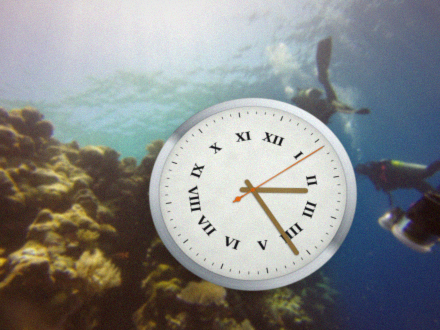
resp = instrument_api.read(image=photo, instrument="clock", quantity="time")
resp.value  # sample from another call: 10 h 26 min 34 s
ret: 2 h 21 min 06 s
